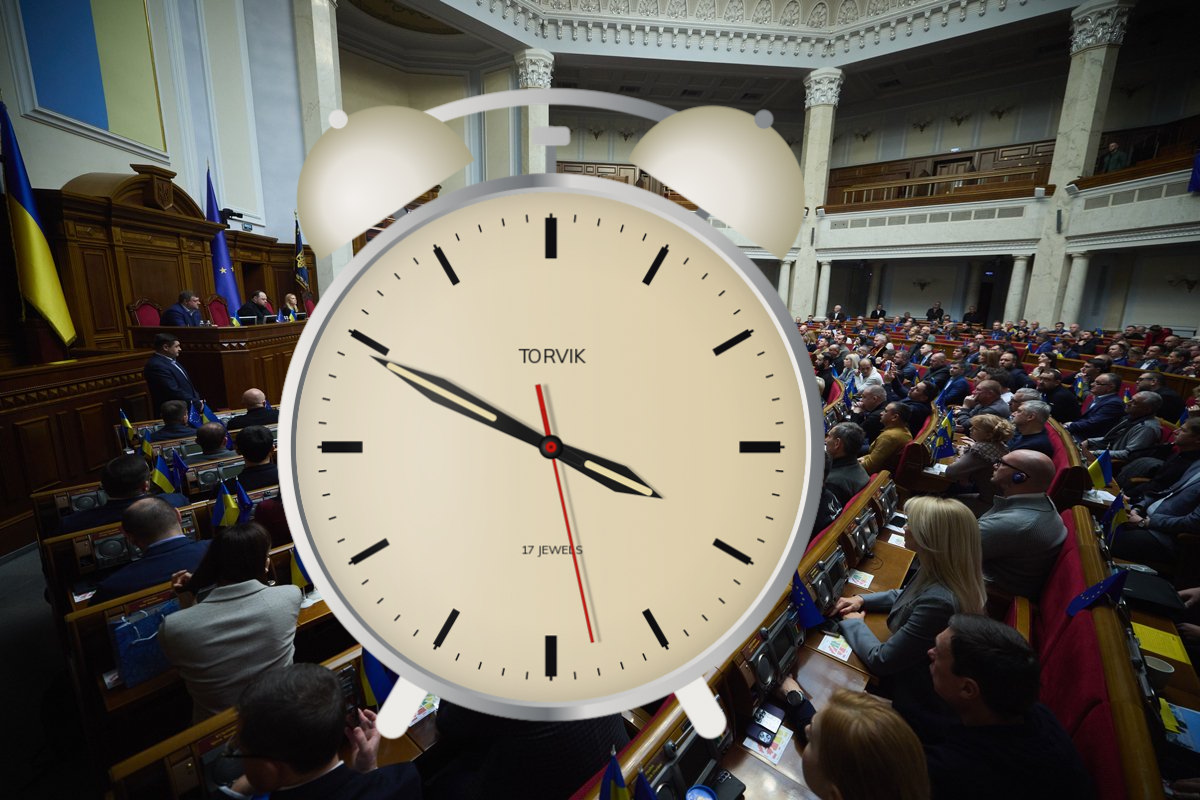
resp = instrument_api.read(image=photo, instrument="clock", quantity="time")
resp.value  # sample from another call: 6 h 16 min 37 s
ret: 3 h 49 min 28 s
